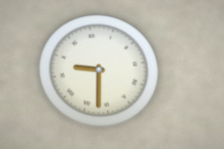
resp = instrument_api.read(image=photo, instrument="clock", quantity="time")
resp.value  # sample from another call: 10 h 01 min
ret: 9 h 32 min
